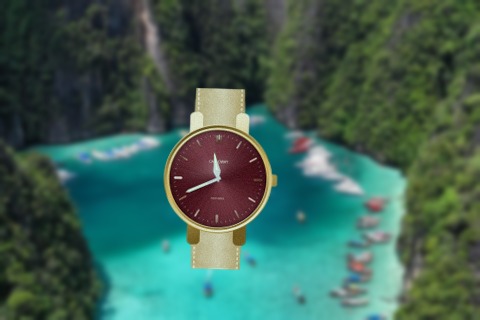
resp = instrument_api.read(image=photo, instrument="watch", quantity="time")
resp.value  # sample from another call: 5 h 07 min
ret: 11 h 41 min
